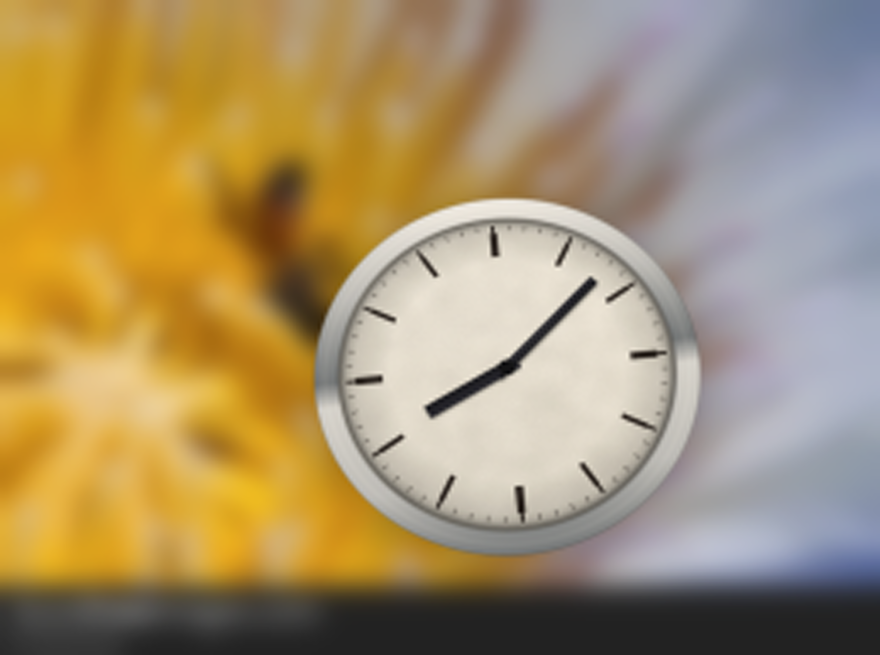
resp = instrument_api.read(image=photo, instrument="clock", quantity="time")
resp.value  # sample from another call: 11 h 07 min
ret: 8 h 08 min
